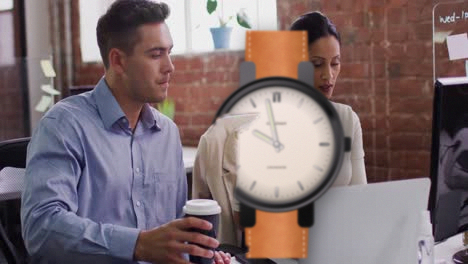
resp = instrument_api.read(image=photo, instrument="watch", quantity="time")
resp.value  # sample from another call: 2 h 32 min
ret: 9 h 58 min
